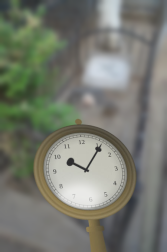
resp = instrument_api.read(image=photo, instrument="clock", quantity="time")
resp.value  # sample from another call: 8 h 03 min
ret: 10 h 06 min
